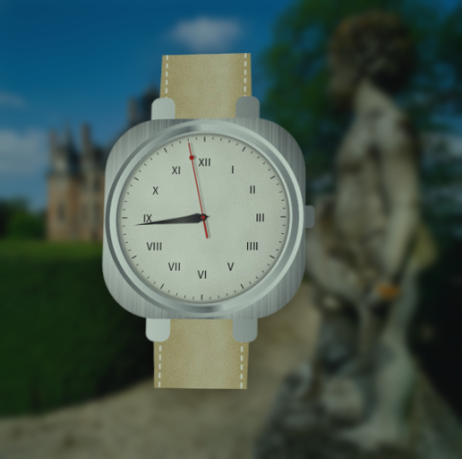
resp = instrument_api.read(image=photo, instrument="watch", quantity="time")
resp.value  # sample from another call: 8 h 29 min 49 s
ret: 8 h 43 min 58 s
